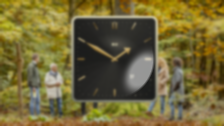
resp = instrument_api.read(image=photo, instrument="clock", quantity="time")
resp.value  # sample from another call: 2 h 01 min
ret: 1 h 50 min
